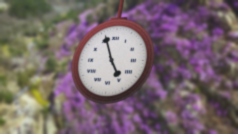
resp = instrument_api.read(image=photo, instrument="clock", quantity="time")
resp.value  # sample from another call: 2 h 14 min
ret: 4 h 56 min
